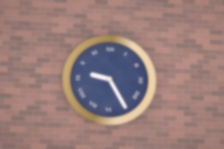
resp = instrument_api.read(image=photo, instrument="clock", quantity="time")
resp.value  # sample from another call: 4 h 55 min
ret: 9 h 25 min
